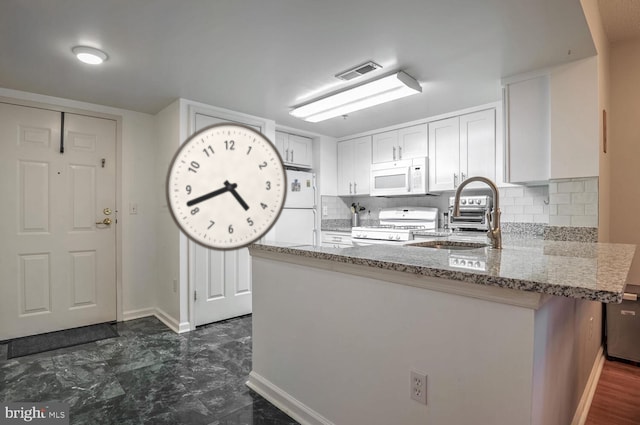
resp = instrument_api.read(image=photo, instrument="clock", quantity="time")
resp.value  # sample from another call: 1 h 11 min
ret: 4 h 42 min
